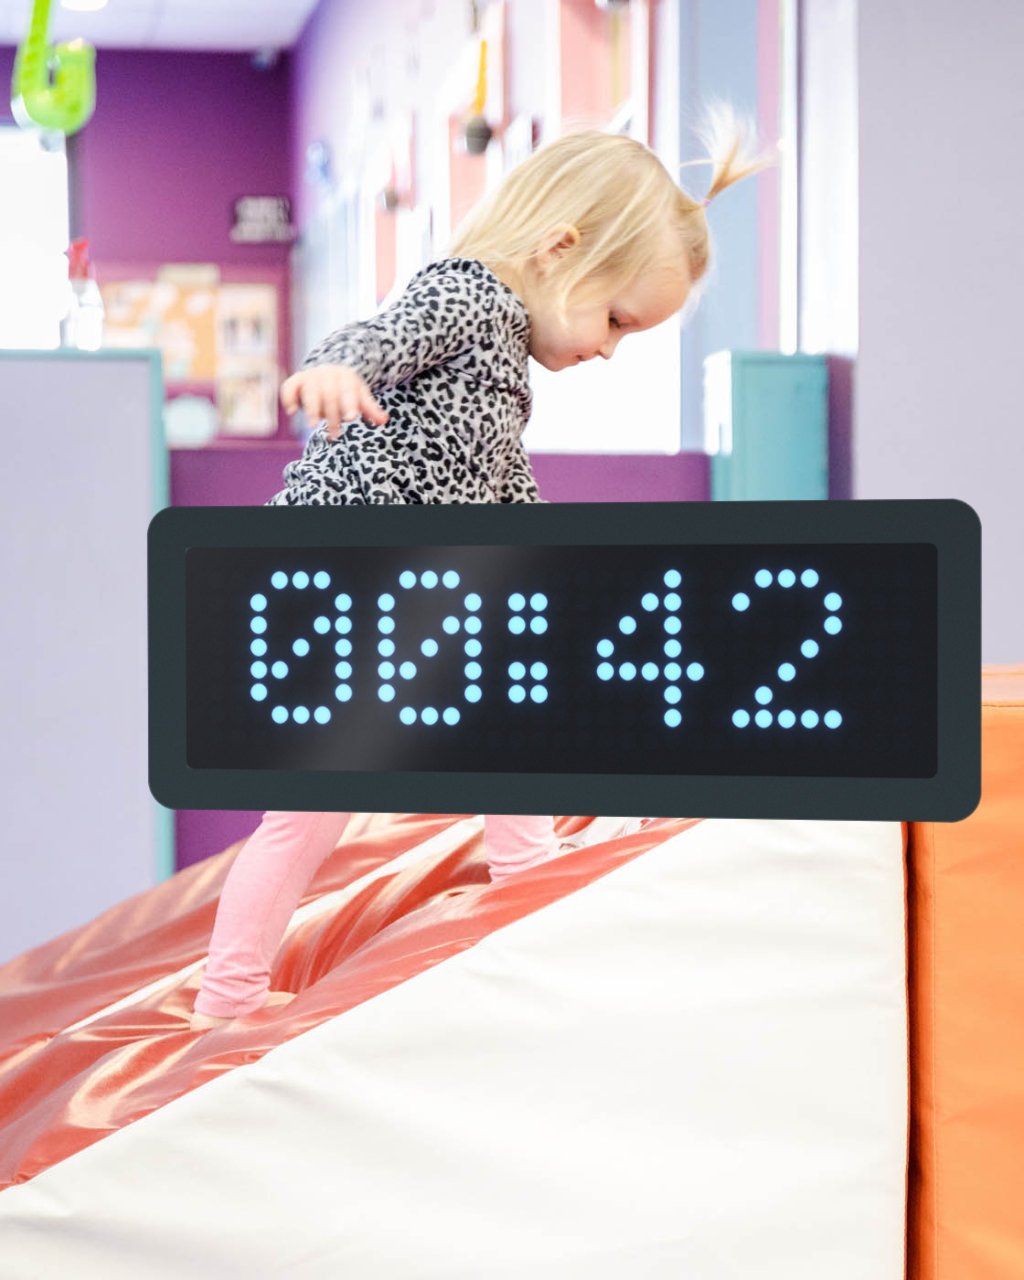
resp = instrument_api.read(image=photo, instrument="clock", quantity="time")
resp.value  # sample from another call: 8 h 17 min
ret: 0 h 42 min
